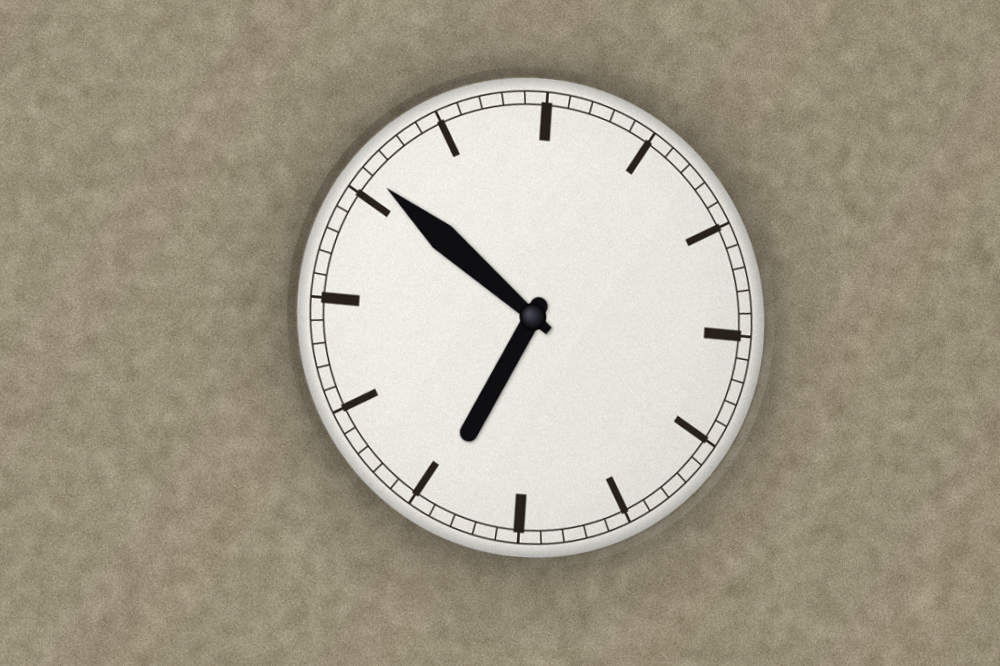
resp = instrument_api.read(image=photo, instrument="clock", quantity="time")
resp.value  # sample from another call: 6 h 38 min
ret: 6 h 51 min
